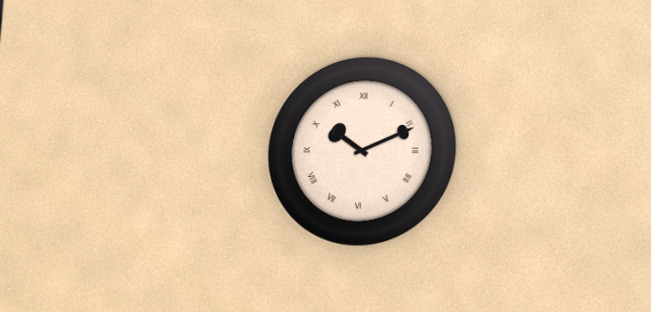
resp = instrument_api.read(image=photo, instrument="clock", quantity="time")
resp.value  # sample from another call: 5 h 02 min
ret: 10 h 11 min
